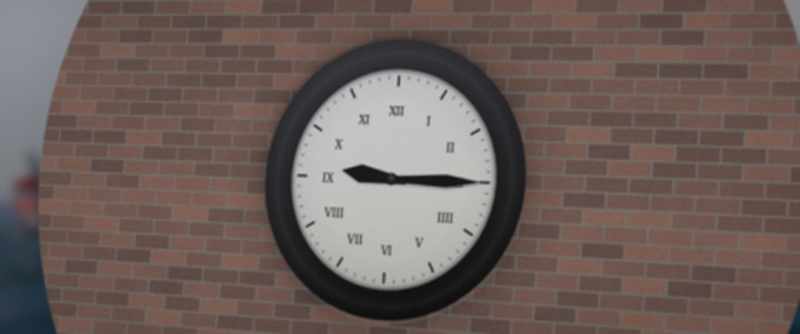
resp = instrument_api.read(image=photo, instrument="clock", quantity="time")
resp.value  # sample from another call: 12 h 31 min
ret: 9 h 15 min
